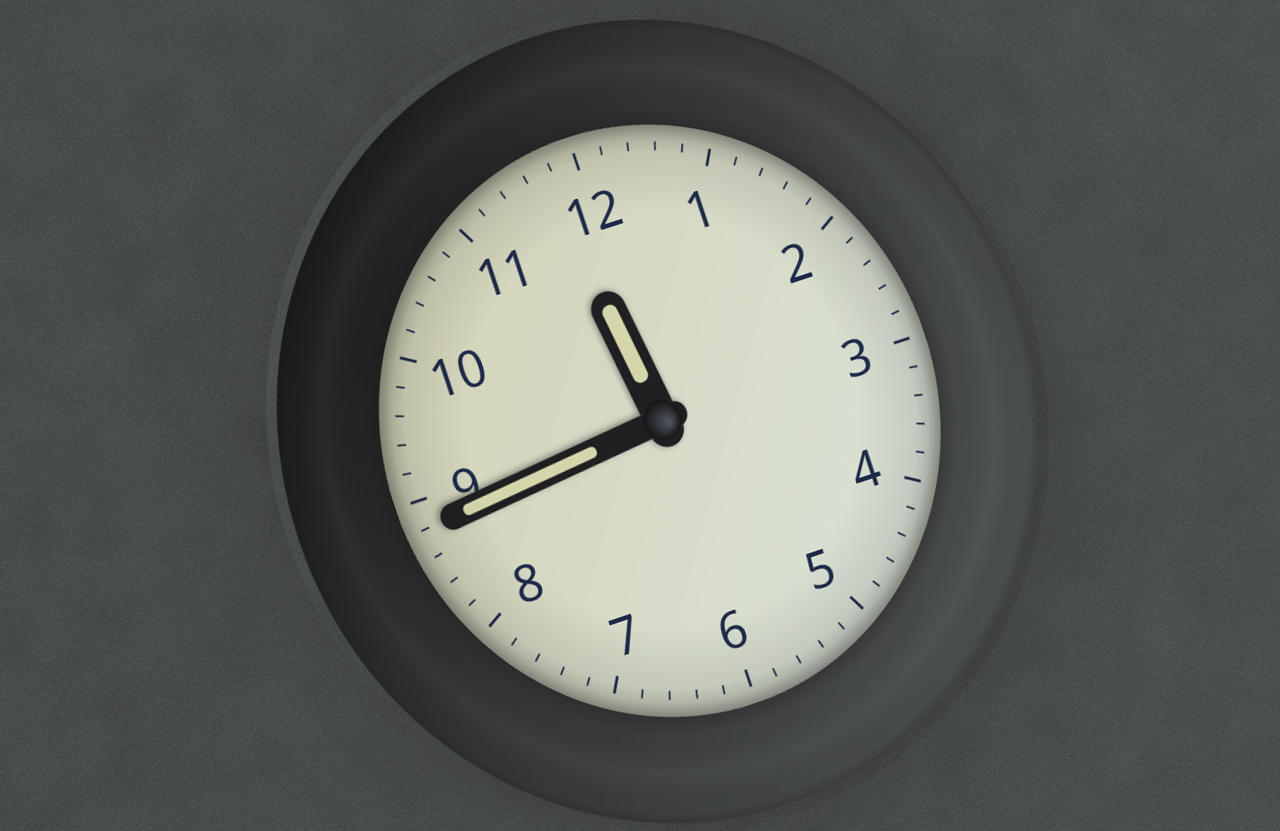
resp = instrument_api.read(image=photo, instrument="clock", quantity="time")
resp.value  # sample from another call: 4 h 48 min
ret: 11 h 44 min
